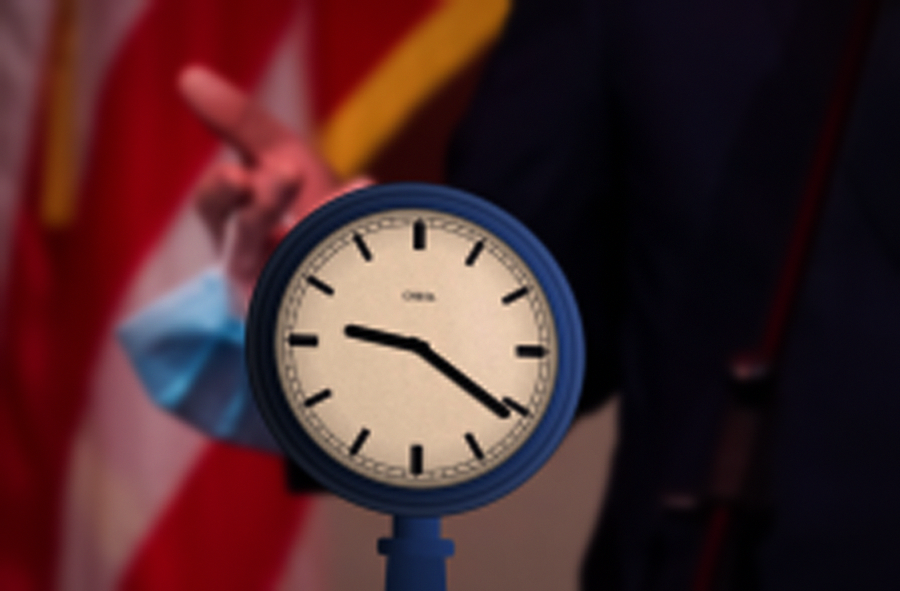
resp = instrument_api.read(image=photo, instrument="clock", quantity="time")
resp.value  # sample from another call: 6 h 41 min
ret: 9 h 21 min
